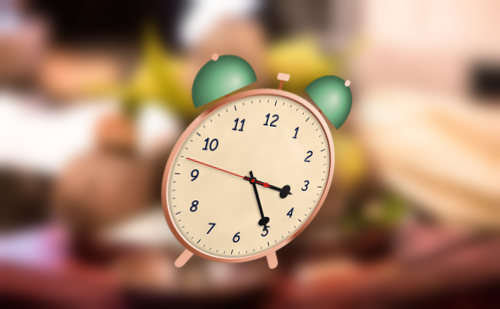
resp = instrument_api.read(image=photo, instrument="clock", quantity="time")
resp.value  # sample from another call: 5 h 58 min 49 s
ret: 3 h 24 min 47 s
